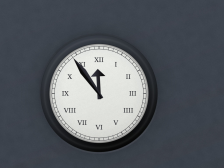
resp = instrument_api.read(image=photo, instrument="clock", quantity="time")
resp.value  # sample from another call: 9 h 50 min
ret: 11 h 54 min
